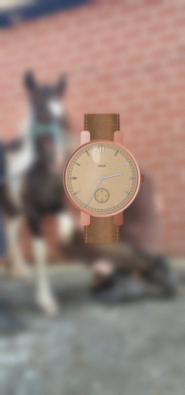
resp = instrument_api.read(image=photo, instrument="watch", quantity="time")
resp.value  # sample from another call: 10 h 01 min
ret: 2 h 35 min
